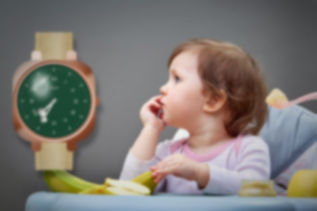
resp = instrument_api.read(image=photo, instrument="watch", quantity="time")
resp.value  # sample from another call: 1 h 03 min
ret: 7 h 35 min
